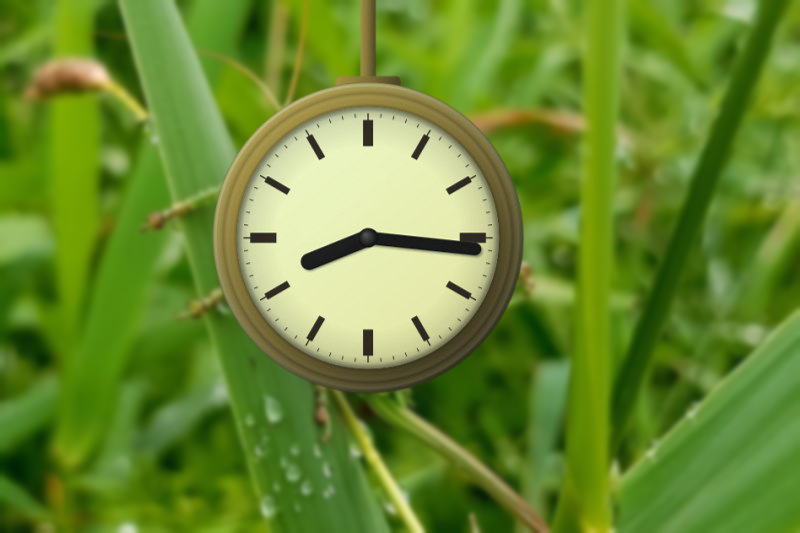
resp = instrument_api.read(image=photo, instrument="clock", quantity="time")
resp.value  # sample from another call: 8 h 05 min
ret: 8 h 16 min
